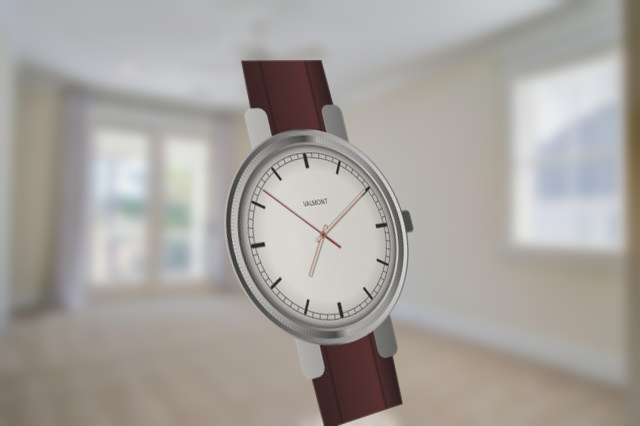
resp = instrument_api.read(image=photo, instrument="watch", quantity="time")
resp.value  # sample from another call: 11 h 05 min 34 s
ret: 7 h 09 min 52 s
